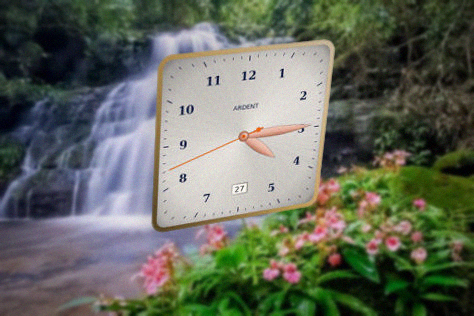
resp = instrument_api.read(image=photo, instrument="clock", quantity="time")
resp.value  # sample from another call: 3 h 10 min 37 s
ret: 4 h 14 min 42 s
